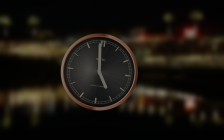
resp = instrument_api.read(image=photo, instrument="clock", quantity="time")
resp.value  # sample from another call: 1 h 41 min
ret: 4 h 59 min
